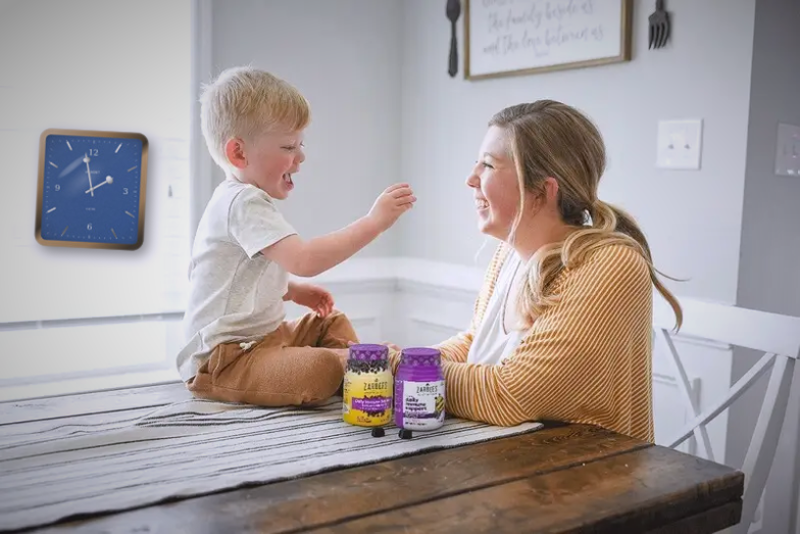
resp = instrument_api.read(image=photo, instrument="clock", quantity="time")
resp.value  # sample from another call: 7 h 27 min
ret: 1 h 58 min
